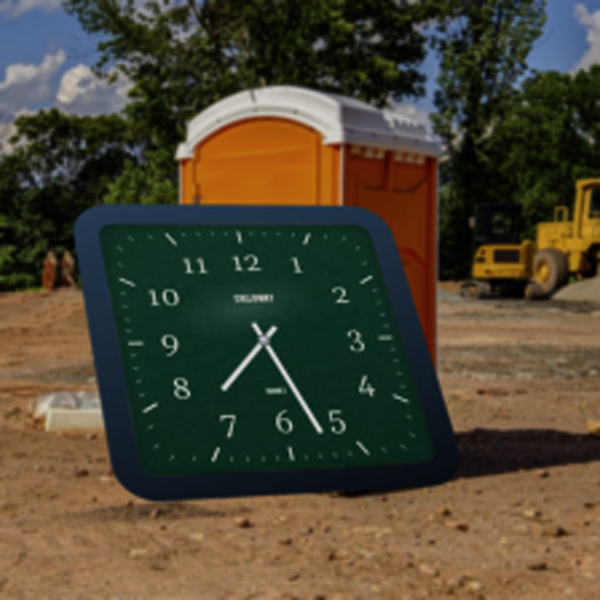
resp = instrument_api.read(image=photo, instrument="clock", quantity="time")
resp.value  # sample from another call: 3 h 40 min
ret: 7 h 27 min
